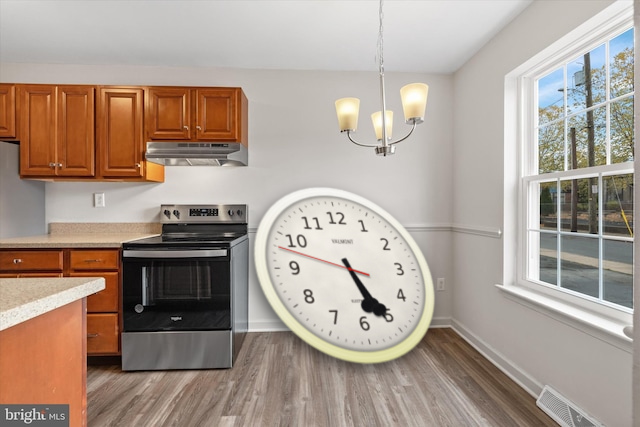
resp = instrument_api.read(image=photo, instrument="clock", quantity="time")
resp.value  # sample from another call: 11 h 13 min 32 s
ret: 5 h 25 min 48 s
